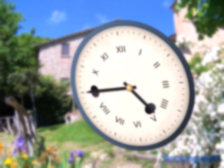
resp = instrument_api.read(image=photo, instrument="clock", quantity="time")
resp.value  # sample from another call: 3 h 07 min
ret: 4 h 45 min
